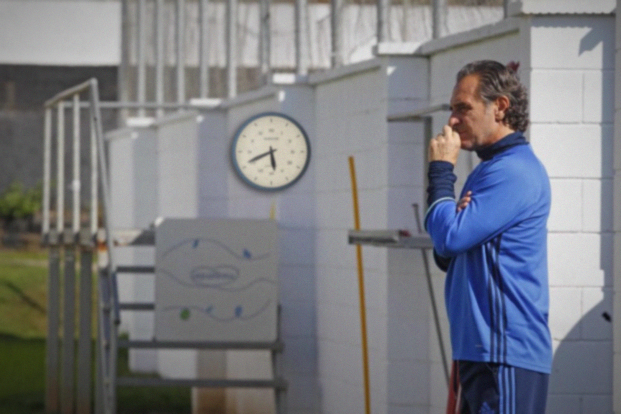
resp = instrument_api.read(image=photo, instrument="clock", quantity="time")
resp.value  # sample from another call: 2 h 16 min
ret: 5 h 41 min
